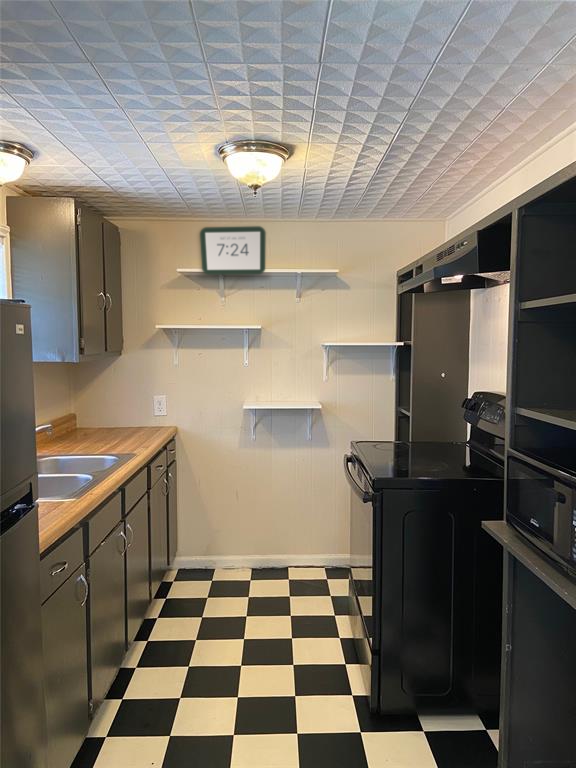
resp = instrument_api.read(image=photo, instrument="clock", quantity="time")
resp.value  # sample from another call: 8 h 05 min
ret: 7 h 24 min
